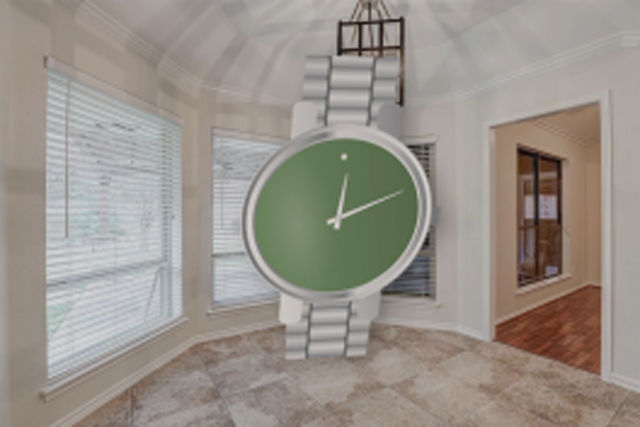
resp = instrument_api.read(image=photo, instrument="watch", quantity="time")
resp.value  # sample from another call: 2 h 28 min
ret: 12 h 11 min
